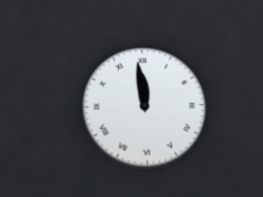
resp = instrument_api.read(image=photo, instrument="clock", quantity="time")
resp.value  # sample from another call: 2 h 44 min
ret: 11 h 59 min
